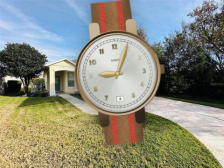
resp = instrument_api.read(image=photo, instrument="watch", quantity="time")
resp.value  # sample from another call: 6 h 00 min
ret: 9 h 04 min
